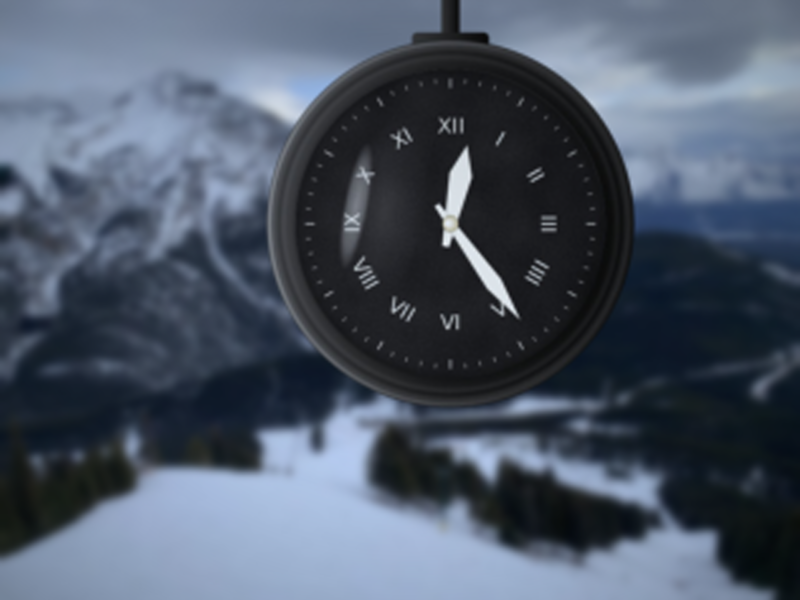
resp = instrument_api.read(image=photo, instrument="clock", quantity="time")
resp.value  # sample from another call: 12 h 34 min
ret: 12 h 24 min
